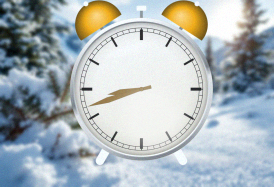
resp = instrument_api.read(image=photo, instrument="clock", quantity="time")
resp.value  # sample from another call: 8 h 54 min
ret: 8 h 42 min
